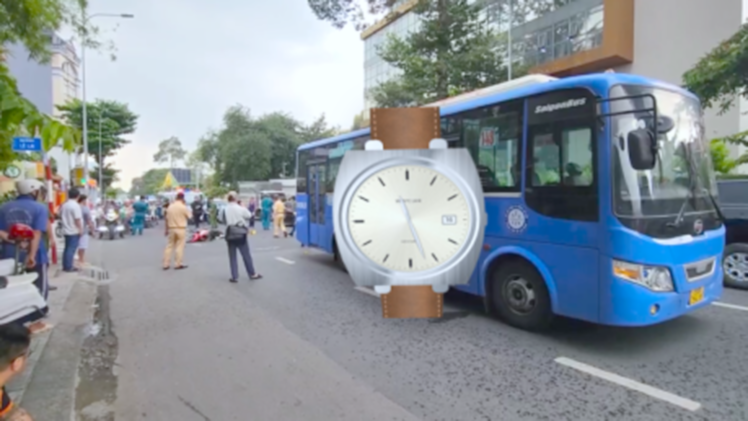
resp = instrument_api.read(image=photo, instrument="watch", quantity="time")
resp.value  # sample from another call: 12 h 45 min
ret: 11 h 27 min
